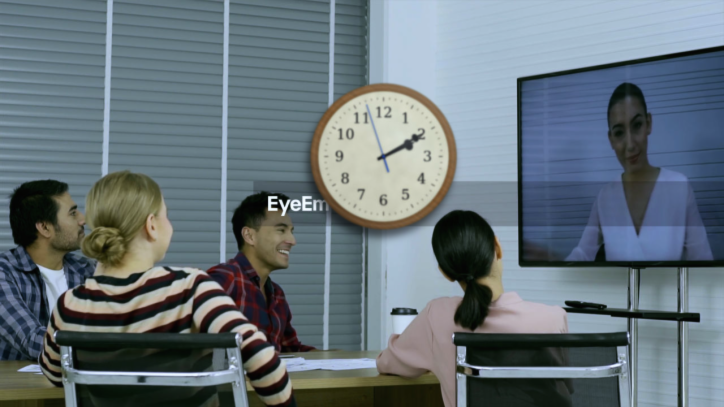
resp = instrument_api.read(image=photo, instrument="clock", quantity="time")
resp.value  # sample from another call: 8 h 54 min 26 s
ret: 2 h 09 min 57 s
